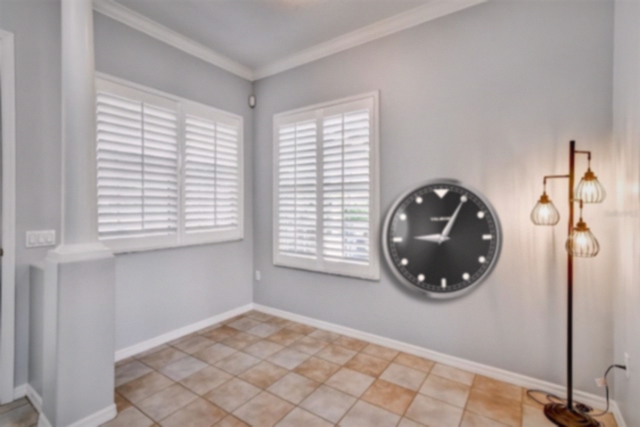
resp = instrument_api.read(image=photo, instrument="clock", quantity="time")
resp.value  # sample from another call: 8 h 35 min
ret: 9 h 05 min
